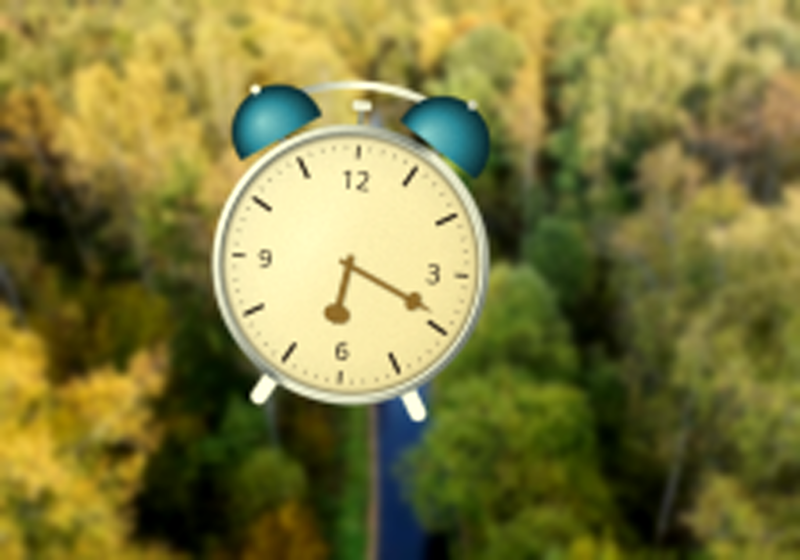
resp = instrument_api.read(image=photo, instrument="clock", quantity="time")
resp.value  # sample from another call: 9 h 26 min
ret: 6 h 19 min
